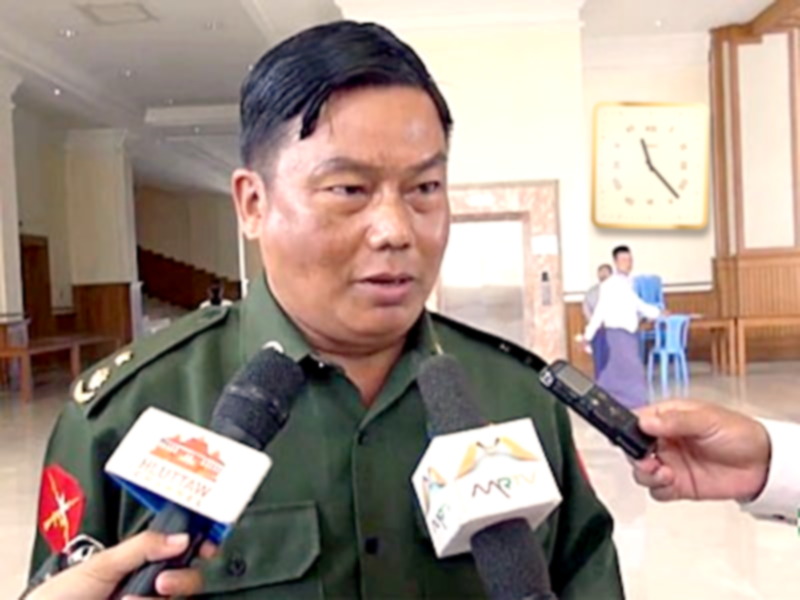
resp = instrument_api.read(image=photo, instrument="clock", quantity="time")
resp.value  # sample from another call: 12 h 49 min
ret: 11 h 23 min
